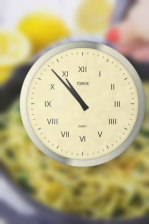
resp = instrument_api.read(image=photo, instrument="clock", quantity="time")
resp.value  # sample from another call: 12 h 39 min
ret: 10 h 53 min
